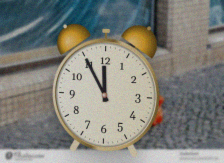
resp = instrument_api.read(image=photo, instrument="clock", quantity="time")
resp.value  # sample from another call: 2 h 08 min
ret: 11 h 55 min
